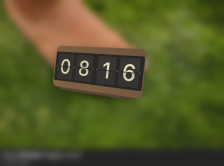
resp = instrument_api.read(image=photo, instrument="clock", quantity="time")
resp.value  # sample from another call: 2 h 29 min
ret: 8 h 16 min
